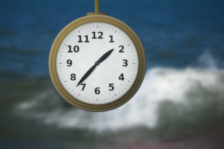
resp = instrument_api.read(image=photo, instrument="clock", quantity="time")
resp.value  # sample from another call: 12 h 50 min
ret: 1 h 37 min
